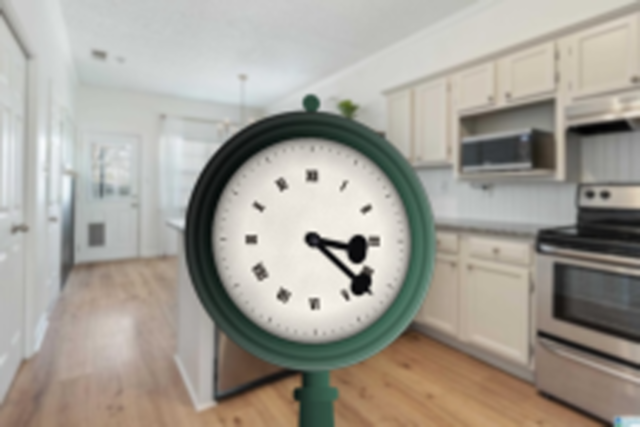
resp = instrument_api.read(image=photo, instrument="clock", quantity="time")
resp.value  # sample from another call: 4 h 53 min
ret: 3 h 22 min
